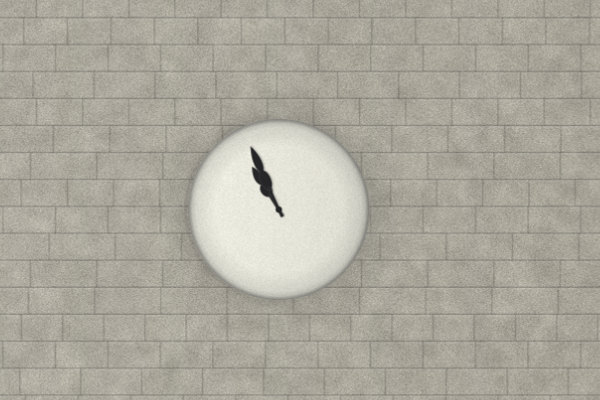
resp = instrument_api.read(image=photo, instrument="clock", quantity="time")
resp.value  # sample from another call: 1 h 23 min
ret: 10 h 56 min
